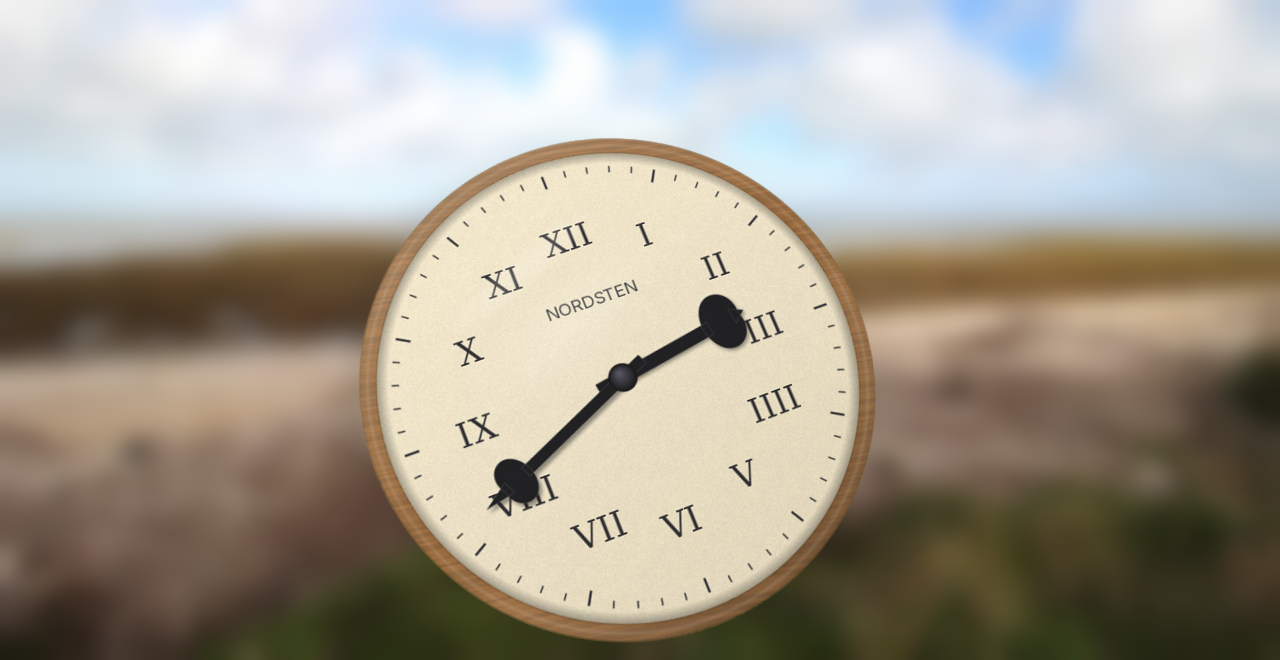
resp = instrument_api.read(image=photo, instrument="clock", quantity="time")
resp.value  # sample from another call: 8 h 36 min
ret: 2 h 41 min
